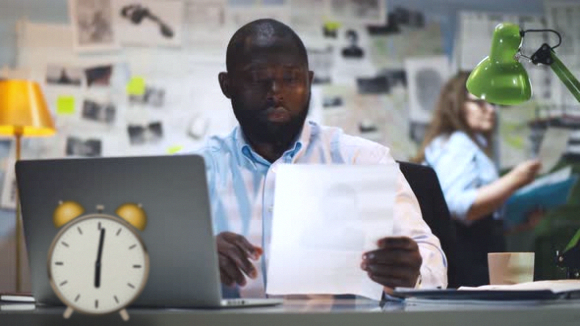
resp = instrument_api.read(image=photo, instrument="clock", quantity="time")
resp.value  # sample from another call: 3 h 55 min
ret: 6 h 01 min
